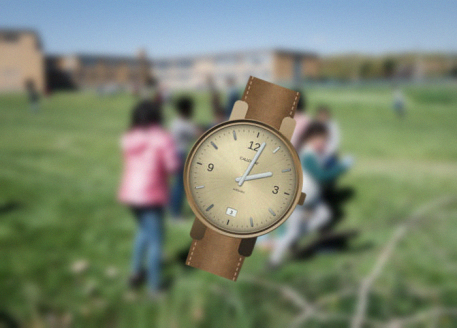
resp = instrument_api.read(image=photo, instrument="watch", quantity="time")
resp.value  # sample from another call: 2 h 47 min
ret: 2 h 02 min
